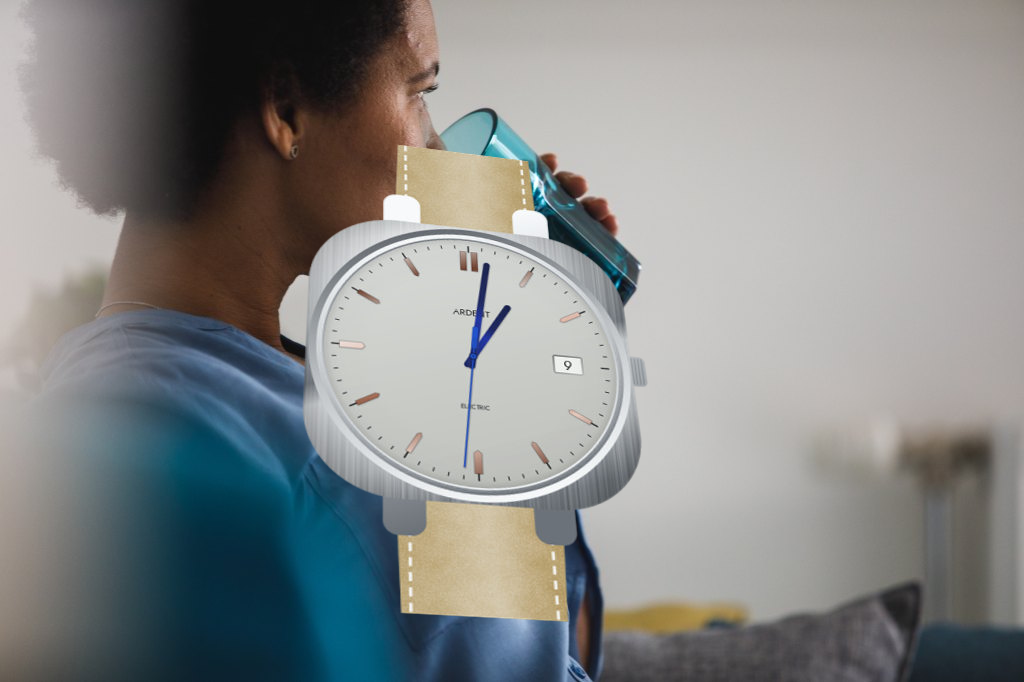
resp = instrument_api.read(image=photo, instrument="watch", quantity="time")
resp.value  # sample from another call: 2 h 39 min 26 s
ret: 1 h 01 min 31 s
